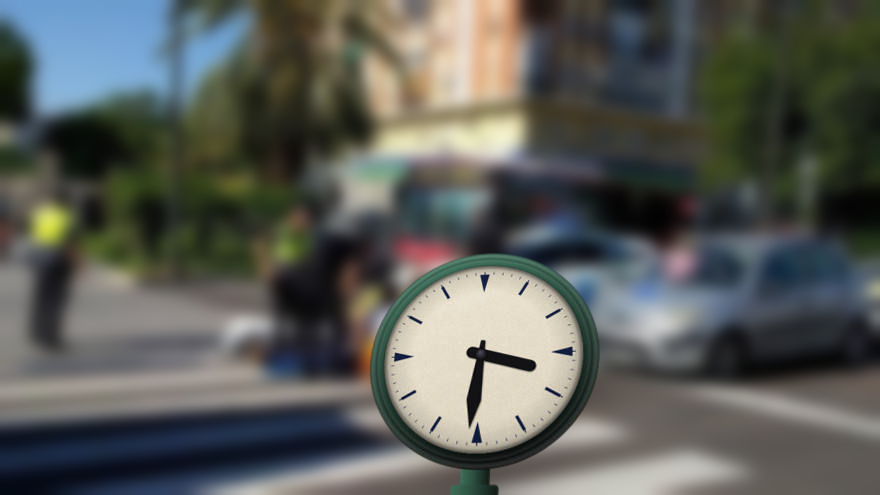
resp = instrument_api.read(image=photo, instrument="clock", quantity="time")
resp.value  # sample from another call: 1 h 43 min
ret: 3 h 31 min
